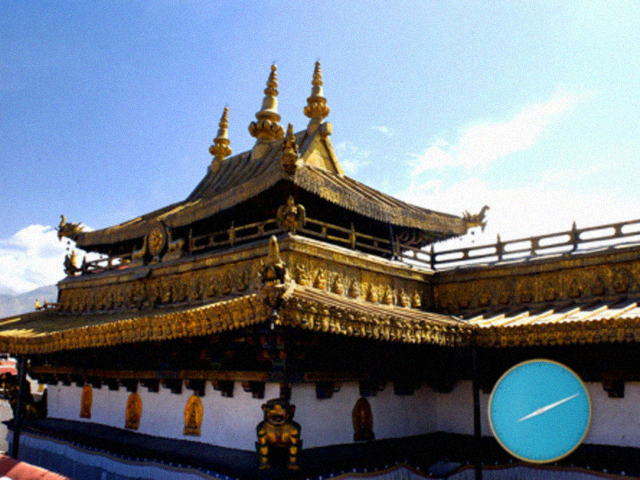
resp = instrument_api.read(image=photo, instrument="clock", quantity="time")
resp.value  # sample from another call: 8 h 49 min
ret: 8 h 11 min
